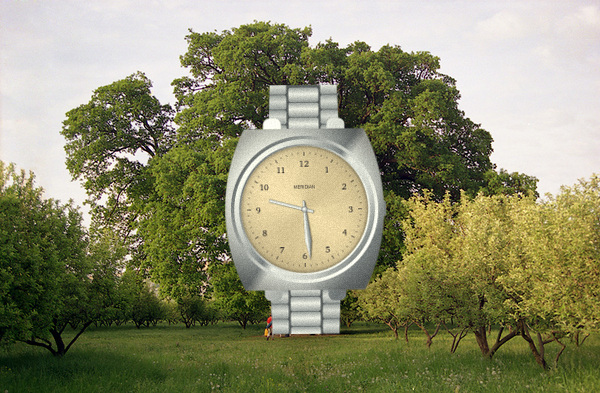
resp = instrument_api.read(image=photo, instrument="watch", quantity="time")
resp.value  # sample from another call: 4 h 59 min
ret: 9 h 29 min
